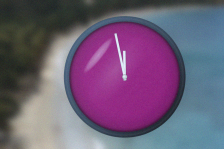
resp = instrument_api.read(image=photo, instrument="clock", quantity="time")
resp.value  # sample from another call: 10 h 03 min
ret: 11 h 58 min
